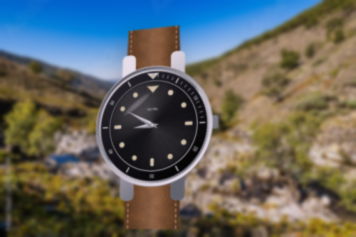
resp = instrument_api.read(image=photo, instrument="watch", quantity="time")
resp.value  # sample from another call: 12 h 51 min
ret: 8 h 50 min
